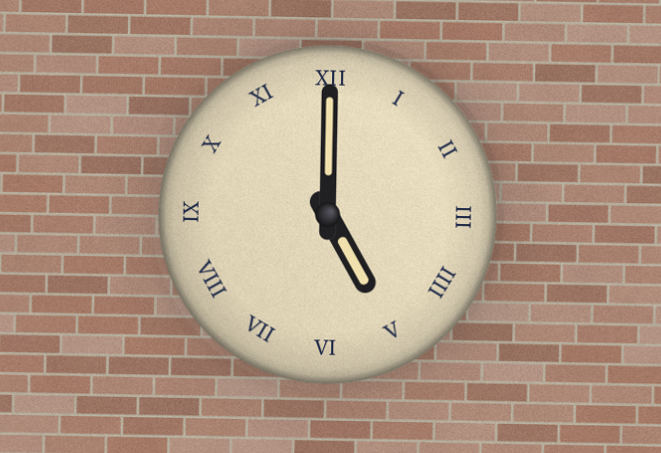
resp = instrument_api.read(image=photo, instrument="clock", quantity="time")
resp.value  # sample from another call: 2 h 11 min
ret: 5 h 00 min
